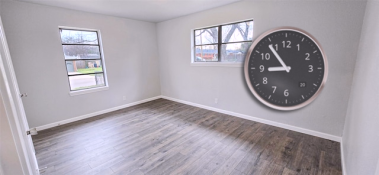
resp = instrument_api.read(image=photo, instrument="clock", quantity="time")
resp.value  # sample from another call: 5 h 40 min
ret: 8 h 54 min
